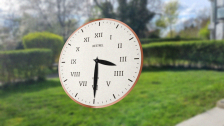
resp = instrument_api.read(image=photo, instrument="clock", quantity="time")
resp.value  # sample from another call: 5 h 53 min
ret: 3 h 30 min
